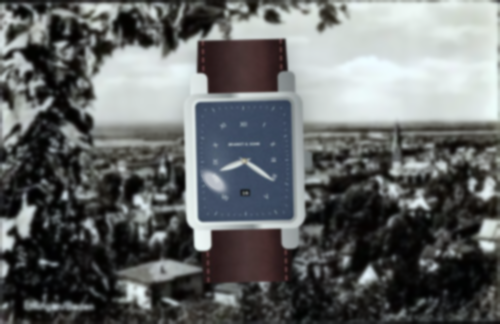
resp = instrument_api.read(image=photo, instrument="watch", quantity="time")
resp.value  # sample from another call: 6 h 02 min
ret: 8 h 21 min
